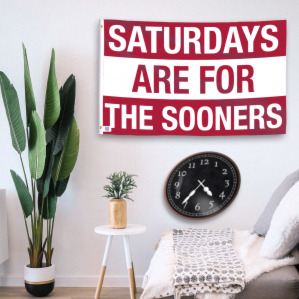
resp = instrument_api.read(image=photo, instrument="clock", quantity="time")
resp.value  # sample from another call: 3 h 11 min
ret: 4 h 36 min
